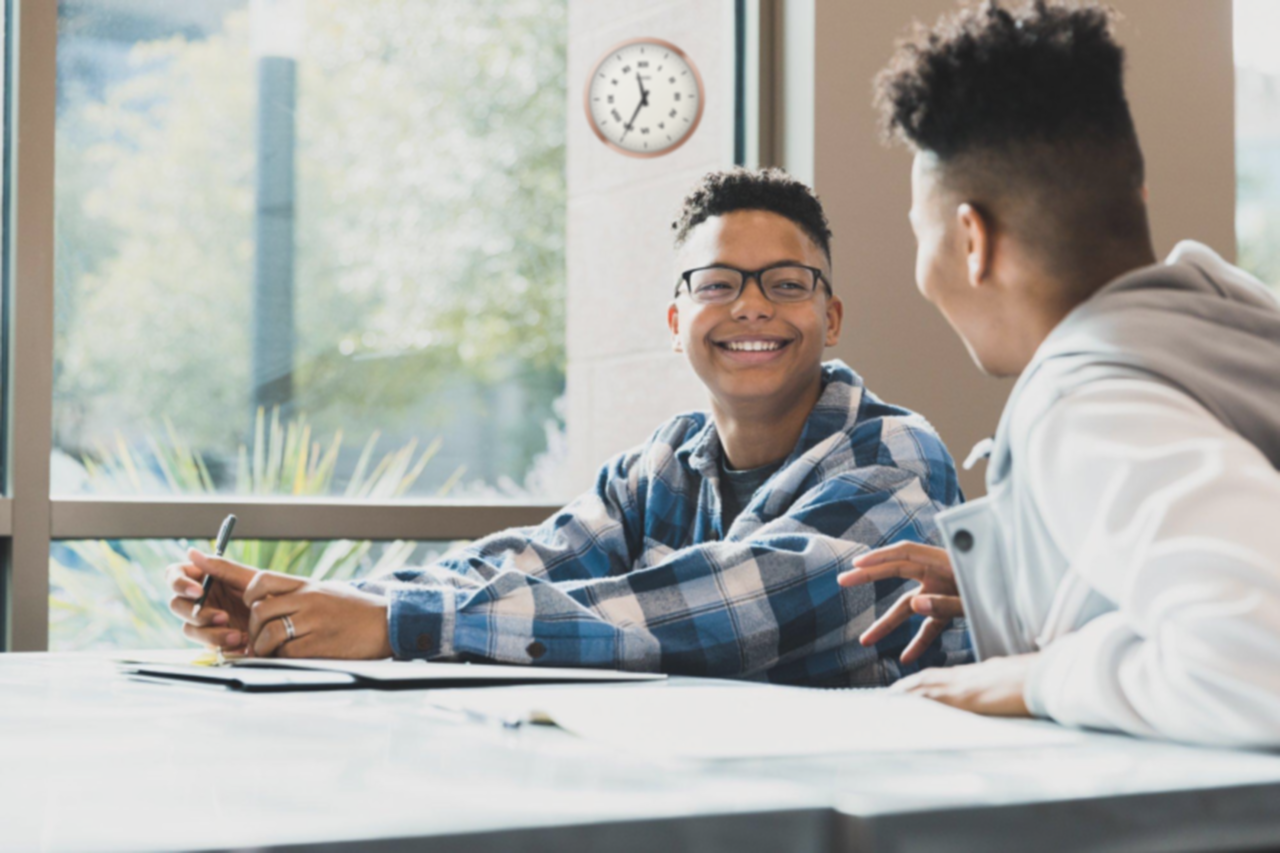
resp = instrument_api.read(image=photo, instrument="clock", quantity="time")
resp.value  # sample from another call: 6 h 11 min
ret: 11 h 35 min
